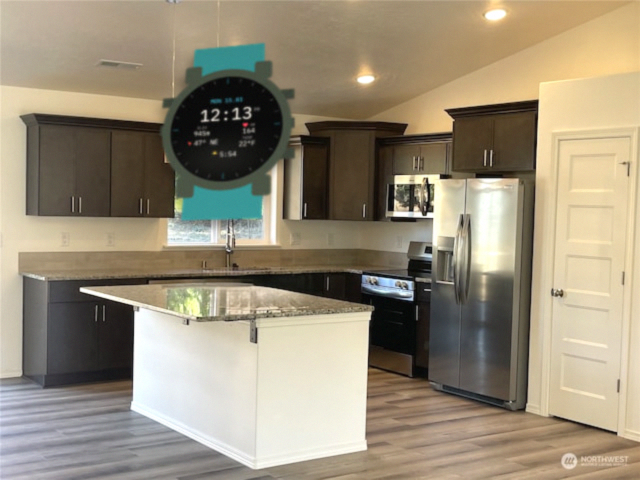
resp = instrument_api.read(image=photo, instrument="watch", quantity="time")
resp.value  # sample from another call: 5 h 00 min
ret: 12 h 13 min
